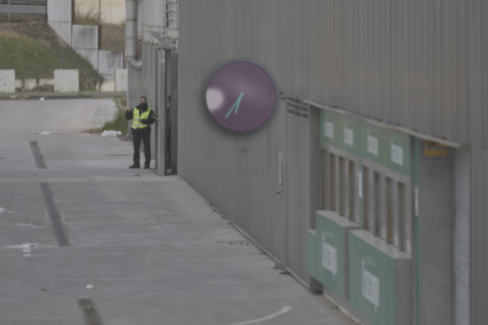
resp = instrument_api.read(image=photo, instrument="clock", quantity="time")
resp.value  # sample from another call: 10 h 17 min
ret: 6 h 36 min
